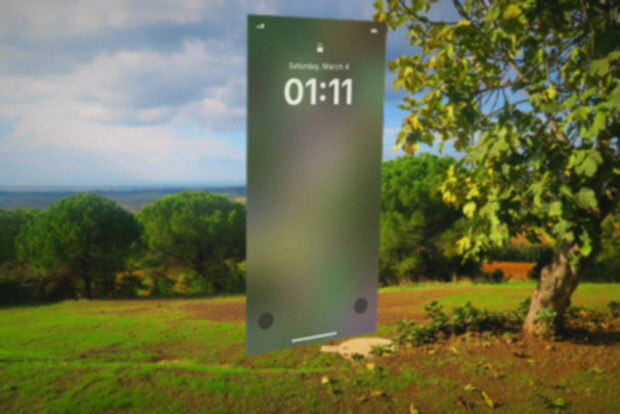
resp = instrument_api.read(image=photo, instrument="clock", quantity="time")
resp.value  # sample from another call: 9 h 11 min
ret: 1 h 11 min
